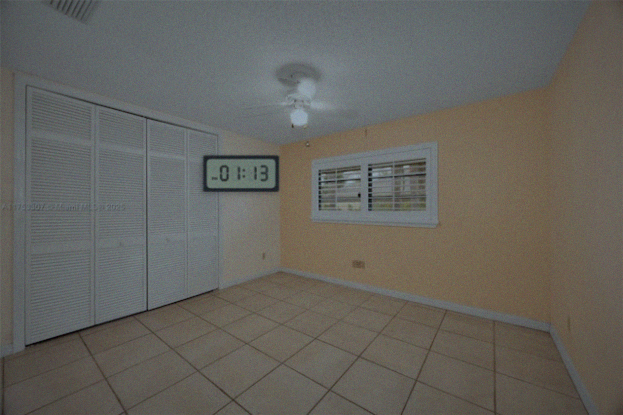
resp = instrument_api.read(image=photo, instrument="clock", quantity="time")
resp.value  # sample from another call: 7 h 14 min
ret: 1 h 13 min
